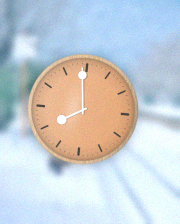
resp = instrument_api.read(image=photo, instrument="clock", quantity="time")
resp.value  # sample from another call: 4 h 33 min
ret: 7 h 59 min
